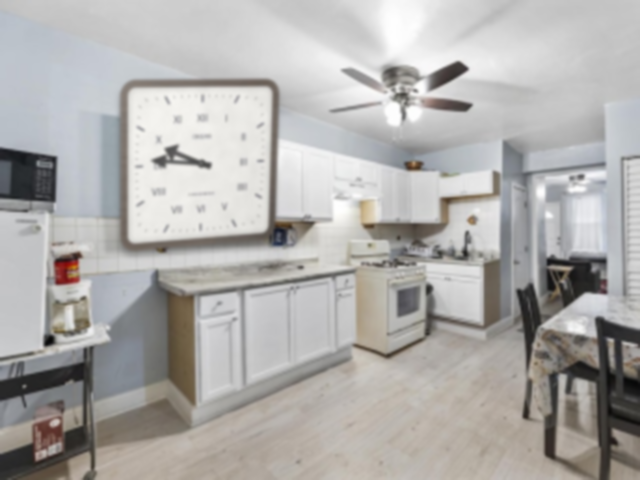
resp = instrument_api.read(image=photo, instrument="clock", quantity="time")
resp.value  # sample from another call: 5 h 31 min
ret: 9 h 46 min
